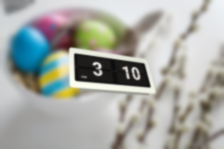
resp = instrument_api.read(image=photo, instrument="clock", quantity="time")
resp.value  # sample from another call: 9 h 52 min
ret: 3 h 10 min
